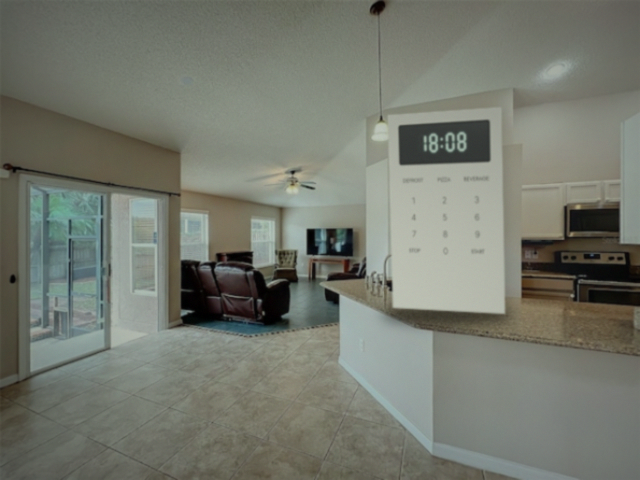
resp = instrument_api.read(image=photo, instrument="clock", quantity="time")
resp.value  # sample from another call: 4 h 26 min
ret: 18 h 08 min
